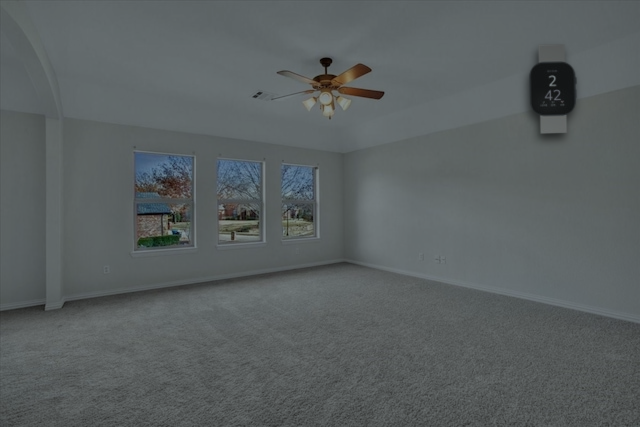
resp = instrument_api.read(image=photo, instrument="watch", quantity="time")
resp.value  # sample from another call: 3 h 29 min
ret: 2 h 42 min
